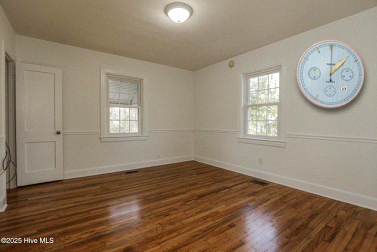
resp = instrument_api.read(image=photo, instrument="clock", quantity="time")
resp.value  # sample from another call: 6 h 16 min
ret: 1 h 07 min
